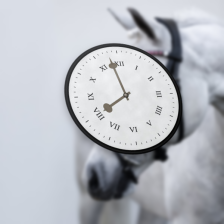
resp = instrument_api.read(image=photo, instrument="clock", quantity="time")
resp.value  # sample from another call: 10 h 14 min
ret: 7 h 58 min
